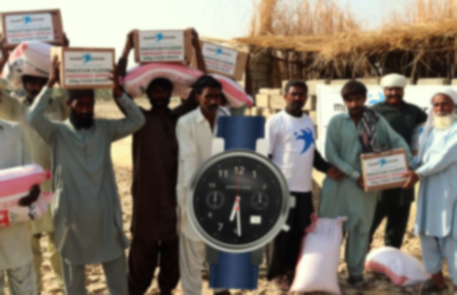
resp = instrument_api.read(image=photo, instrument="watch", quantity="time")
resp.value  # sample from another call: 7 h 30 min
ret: 6 h 29 min
